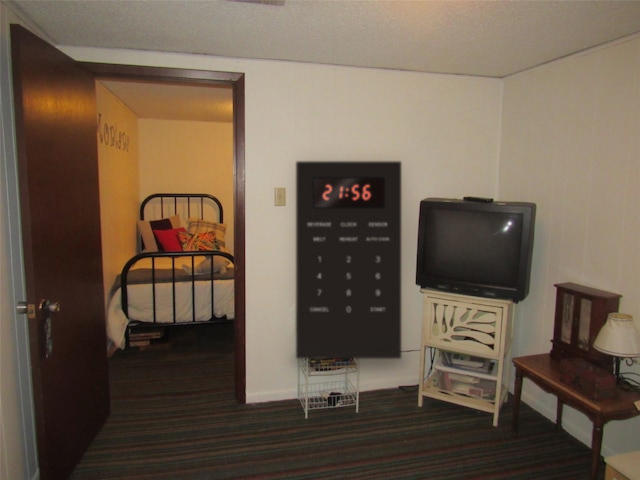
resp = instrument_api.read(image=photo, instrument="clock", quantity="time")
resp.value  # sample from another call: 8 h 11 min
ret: 21 h 56 min
